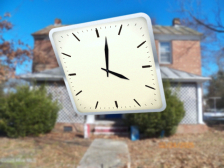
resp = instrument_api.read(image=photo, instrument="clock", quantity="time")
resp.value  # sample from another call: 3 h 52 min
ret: 4 h 02 min
